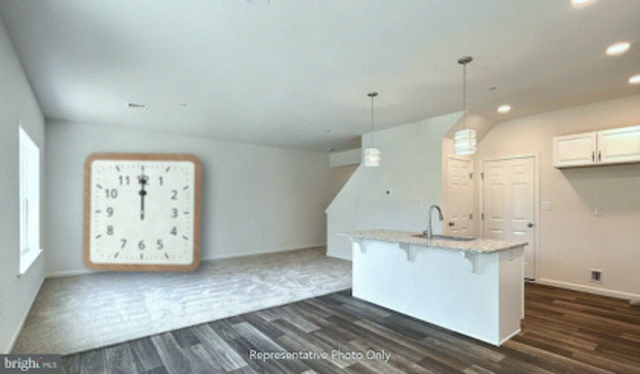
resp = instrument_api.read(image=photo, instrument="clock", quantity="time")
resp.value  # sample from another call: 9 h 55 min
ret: 12 h 00 min
